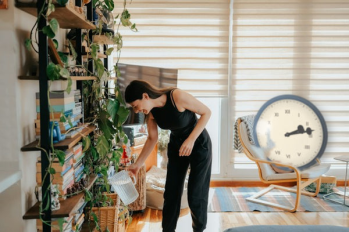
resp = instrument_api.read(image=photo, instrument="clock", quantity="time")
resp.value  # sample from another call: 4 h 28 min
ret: 2 h 13 min
